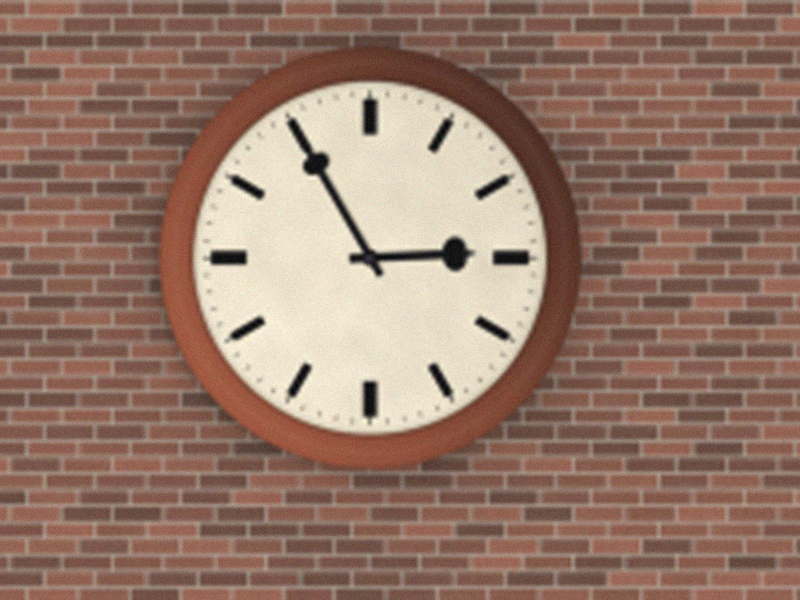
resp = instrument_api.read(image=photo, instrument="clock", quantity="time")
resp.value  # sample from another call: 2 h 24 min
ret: 2 h 55 min
